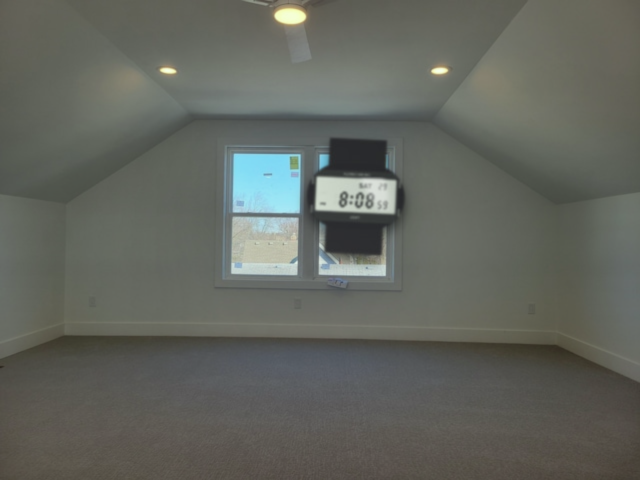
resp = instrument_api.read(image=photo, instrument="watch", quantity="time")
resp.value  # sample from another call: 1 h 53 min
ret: 8 h 08 min
